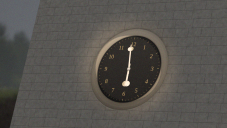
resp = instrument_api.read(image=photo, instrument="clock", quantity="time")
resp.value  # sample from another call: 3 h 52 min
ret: 5 h 59 min
